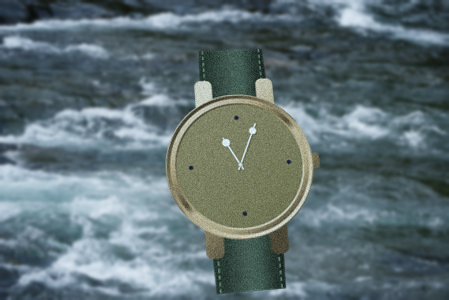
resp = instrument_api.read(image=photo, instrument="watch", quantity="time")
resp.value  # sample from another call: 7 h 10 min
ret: 11 h 04 min
